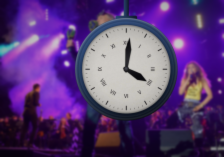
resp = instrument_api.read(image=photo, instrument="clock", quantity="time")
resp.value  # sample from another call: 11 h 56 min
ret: 4 h 01 min
